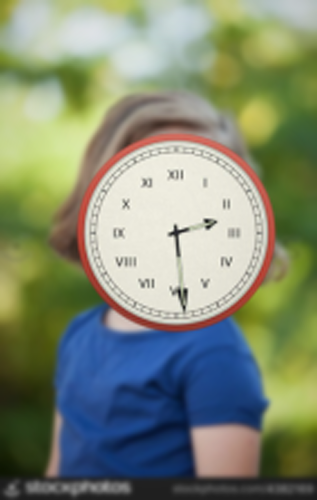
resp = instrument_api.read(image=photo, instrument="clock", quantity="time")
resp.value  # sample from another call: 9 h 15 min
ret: 2 h 29 min
